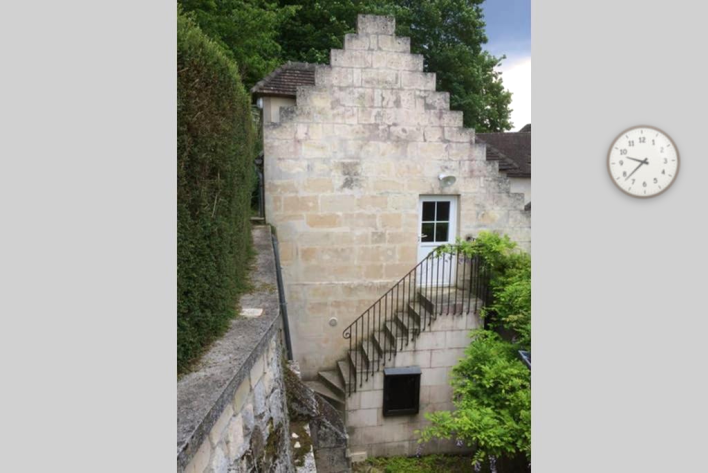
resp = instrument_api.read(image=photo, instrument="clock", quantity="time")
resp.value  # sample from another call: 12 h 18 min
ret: 9 h 38 min
